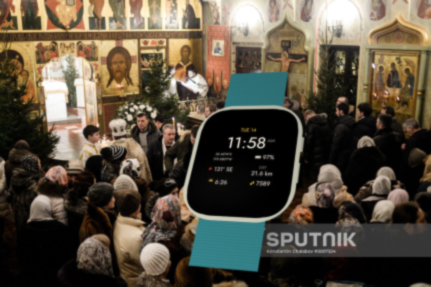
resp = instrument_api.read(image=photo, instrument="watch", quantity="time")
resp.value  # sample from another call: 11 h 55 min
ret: 11 h 58 min
